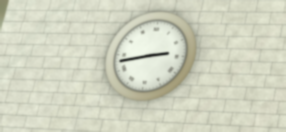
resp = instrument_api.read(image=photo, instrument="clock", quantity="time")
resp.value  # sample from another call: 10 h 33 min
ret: 2 h 43 min
